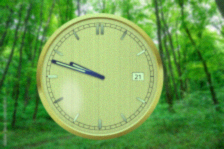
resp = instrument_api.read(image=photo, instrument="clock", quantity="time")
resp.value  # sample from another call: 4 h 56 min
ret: 9 h 48 min
